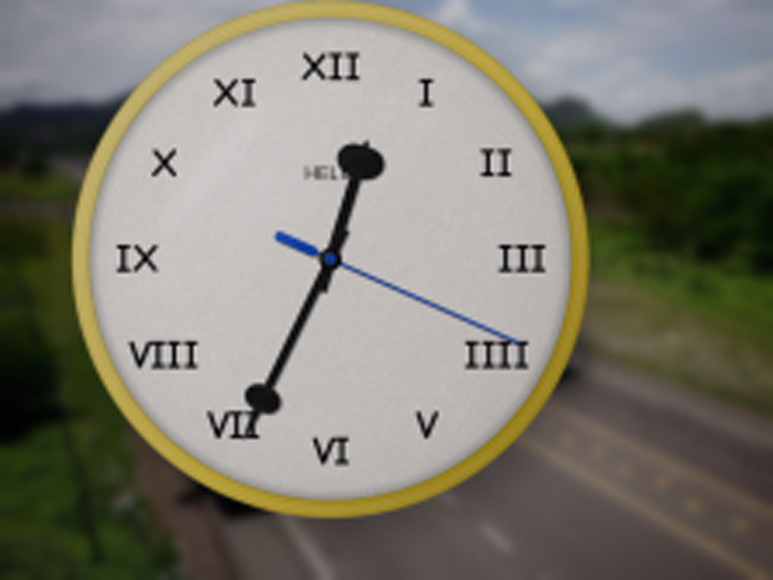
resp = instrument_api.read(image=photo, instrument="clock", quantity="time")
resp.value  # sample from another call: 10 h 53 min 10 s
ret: 12 h 34 min 19 s
